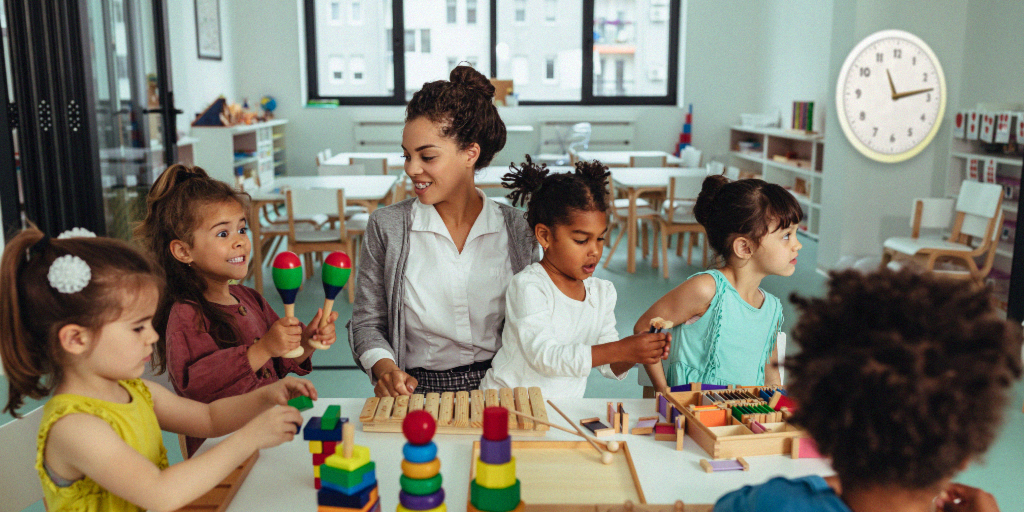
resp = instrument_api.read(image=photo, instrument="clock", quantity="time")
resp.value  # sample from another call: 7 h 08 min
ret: 11 h 13 min
